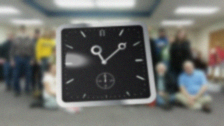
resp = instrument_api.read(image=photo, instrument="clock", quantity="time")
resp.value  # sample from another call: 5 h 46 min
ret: 11 h 08 min
